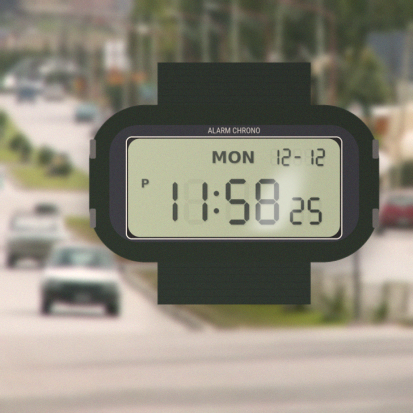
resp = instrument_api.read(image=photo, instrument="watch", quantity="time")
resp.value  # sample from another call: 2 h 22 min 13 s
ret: 11 h 58 min 25 s
